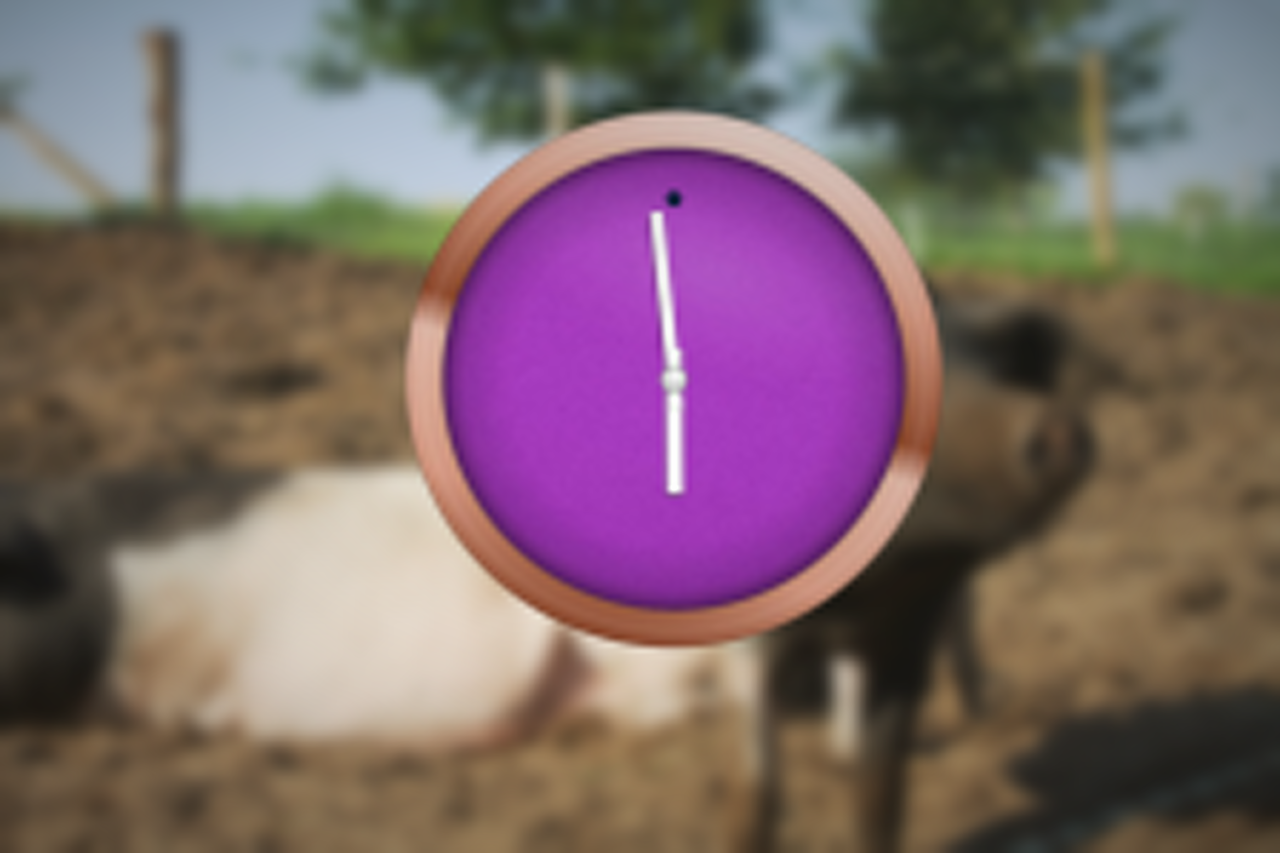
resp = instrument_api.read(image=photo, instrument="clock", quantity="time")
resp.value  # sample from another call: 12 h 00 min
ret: 5 h 59 min
